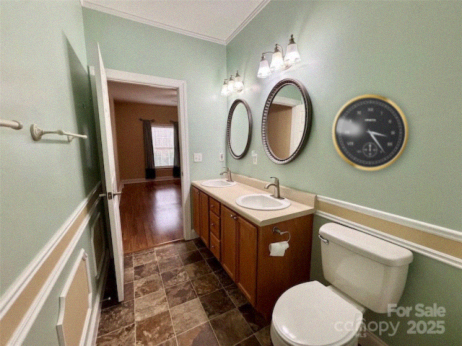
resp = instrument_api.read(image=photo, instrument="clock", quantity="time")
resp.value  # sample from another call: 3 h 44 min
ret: 3 h 24 min
